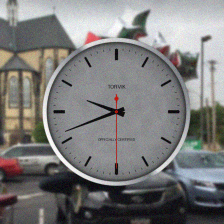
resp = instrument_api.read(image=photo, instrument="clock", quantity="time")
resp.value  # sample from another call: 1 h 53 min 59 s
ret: 9 h 41 min 30 s
